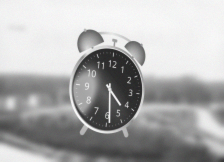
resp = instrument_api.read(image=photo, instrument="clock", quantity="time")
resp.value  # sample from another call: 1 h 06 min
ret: 4 h 29 min
